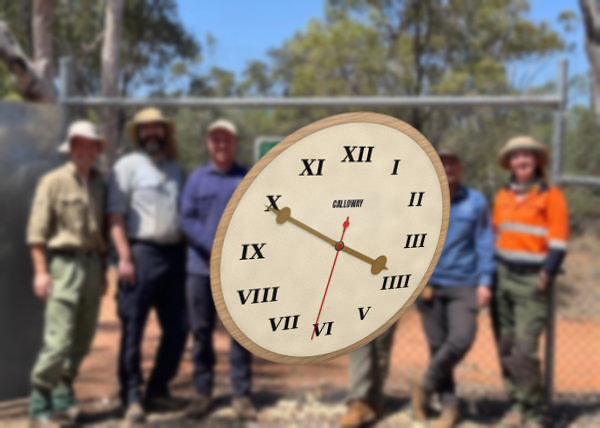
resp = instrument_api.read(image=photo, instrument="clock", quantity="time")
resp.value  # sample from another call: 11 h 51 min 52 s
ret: 3 h 49 min 31 s
